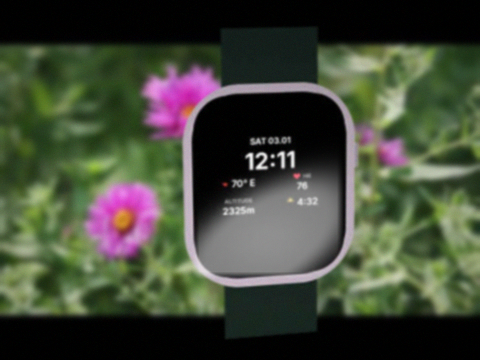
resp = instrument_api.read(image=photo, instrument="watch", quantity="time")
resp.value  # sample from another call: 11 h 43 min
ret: 12 h 11 min
